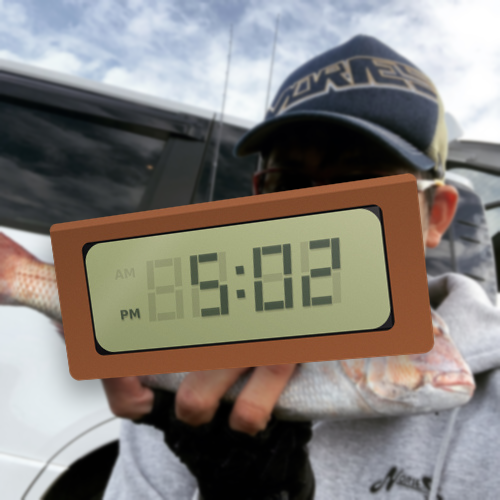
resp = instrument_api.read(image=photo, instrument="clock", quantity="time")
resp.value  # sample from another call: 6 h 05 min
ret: 5 h 02 min
